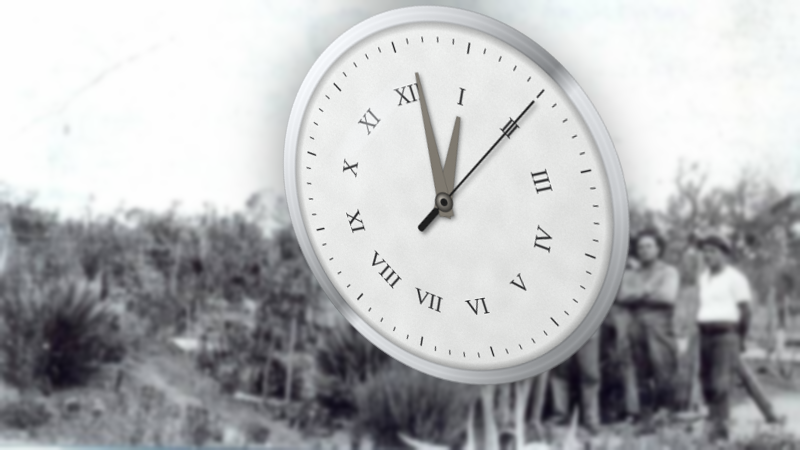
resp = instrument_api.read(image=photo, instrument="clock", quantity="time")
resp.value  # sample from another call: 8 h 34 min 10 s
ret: 1 h 01 min 10 s
